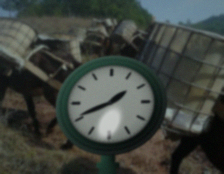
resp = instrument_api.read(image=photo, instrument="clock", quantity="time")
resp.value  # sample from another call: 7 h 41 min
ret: 1 h 41 min
